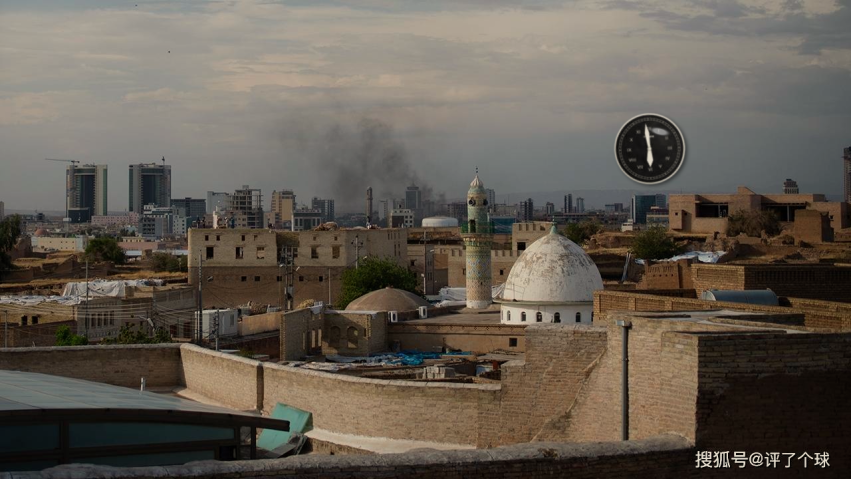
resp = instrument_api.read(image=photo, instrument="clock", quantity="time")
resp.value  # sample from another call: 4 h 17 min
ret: 5 h 59 min
